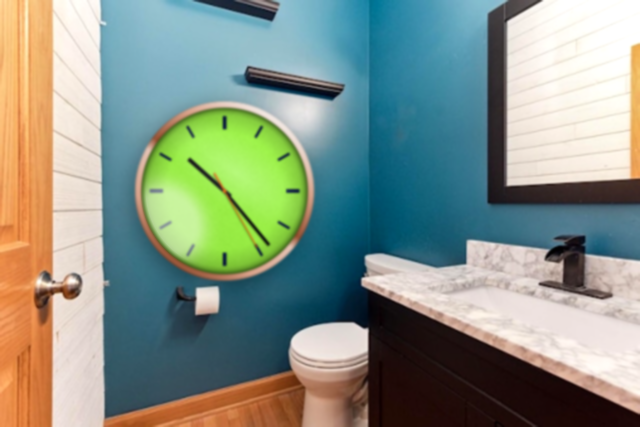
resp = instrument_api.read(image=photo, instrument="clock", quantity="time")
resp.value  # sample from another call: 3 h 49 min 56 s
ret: 10 h 23 min 25 s
